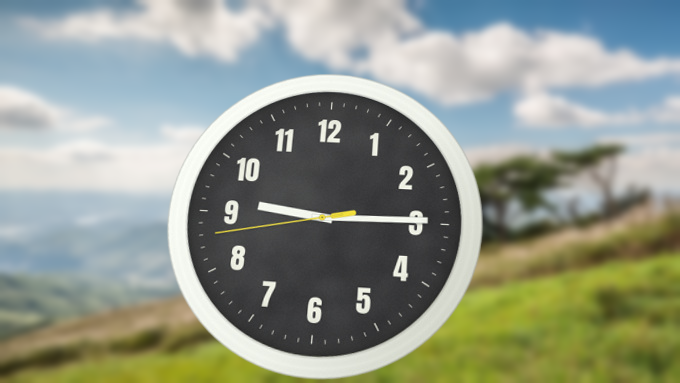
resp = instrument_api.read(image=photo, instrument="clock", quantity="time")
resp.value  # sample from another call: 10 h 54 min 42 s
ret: 9 h 14 min 43 s
